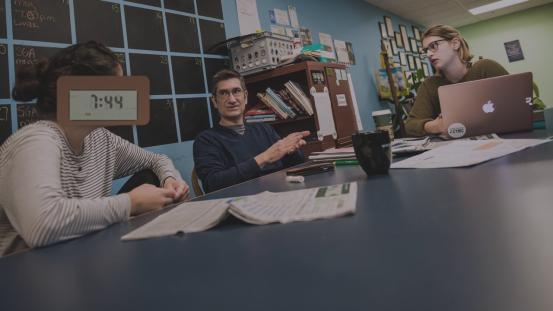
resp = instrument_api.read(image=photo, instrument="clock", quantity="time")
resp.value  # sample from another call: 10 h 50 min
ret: 7 h 44 min
